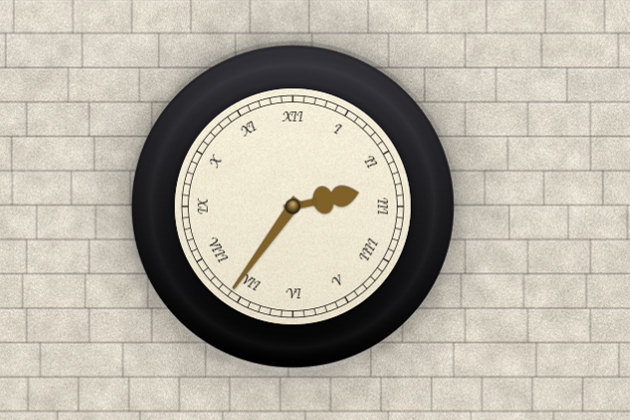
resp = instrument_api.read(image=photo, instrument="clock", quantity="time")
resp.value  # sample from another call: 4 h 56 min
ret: 2 h 36 min
